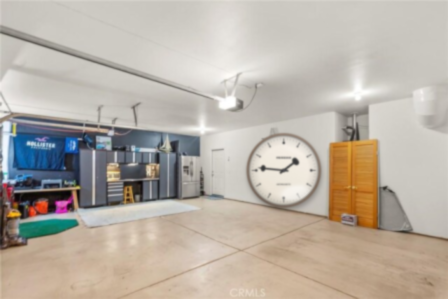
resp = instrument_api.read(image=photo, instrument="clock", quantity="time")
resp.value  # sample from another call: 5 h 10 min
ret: 1 h 46 min
